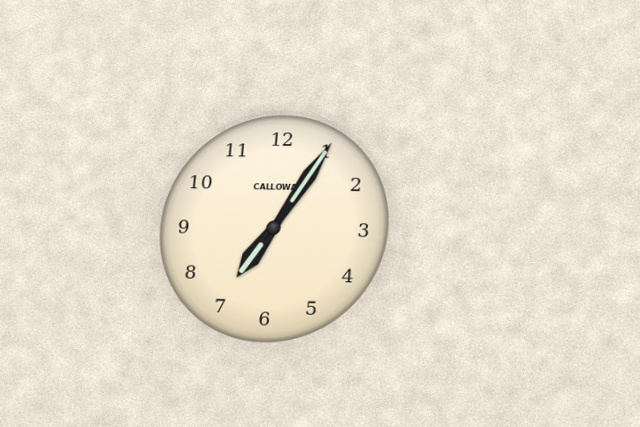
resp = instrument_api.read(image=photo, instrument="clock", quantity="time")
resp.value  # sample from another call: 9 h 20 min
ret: 7 h 05 min
